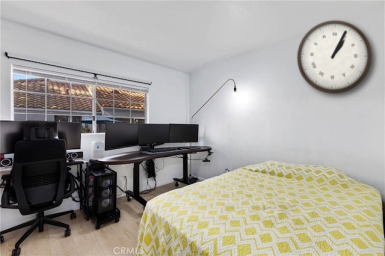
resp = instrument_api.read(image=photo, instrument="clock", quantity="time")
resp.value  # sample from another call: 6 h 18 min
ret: 1 h 04 min
